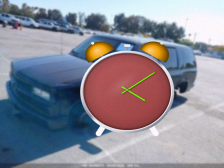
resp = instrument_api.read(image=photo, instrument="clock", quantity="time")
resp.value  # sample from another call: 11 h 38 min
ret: 4 h 09 min
